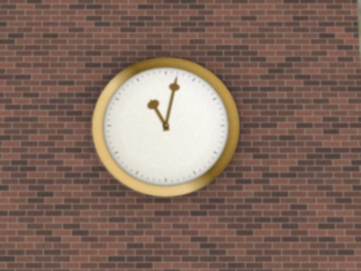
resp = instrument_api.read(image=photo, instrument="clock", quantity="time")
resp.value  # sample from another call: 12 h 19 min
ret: 11 h 02 min
